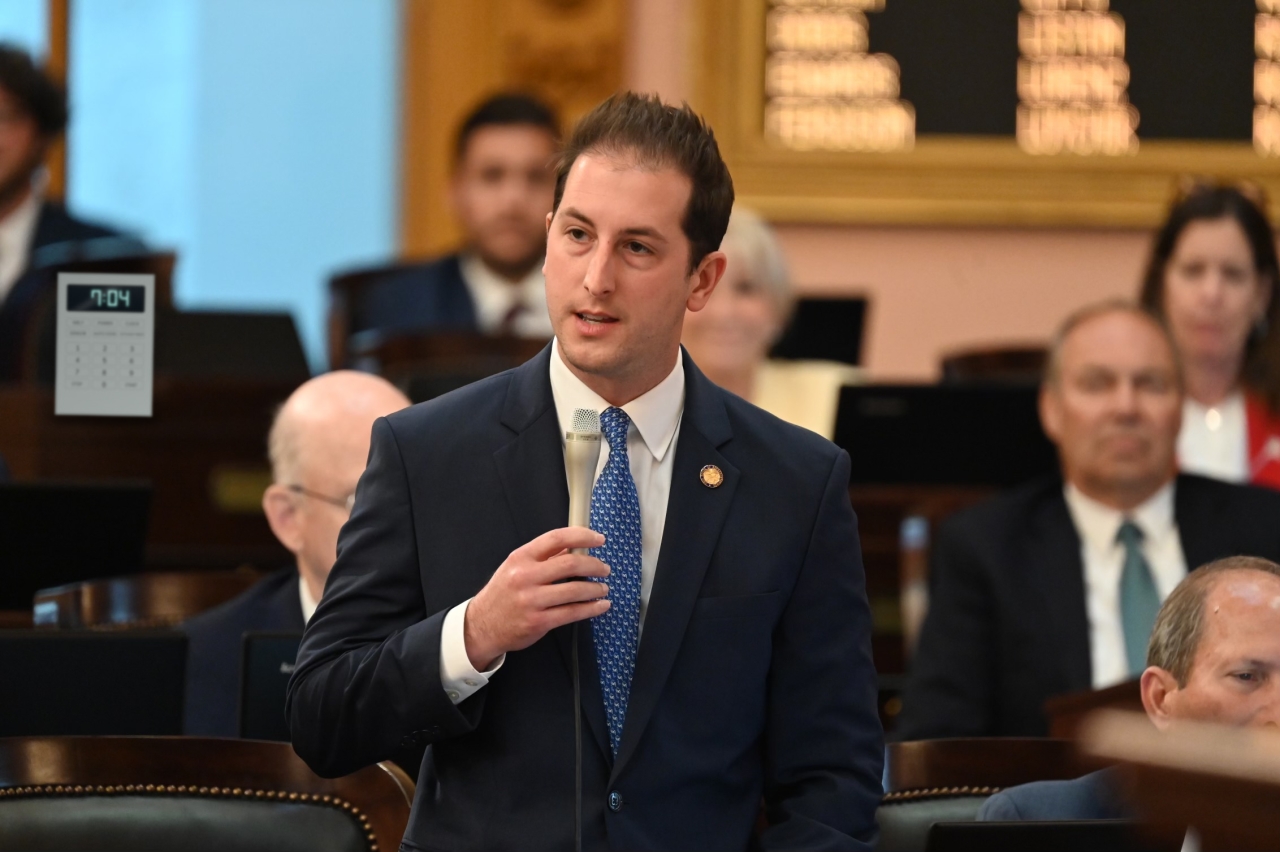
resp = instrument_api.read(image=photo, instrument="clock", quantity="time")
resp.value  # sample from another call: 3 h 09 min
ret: 7 h 04 min
